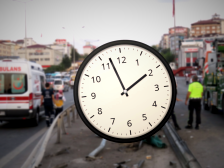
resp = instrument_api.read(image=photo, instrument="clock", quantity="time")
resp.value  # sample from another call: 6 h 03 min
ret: 1 h 57 min
